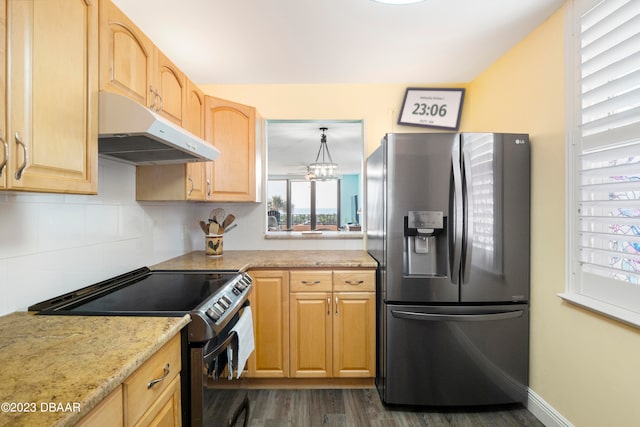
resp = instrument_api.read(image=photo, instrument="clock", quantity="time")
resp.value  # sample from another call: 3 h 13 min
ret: 23 h 06 min
